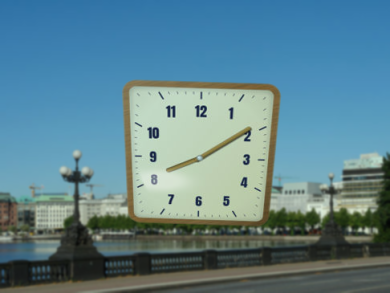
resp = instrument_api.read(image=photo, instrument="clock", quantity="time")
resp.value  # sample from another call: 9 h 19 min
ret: 8 h 09 min
